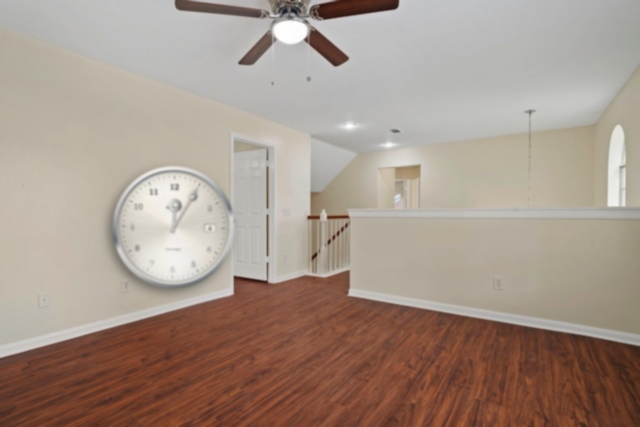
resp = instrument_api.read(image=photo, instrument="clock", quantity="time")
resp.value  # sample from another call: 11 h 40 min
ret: 12 h 05 min
